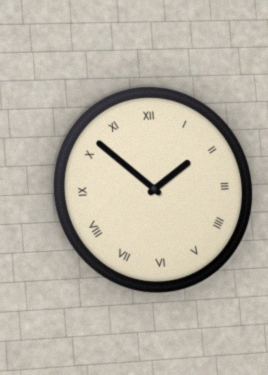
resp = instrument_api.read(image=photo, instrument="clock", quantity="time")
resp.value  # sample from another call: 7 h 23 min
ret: 1 h 52 min
